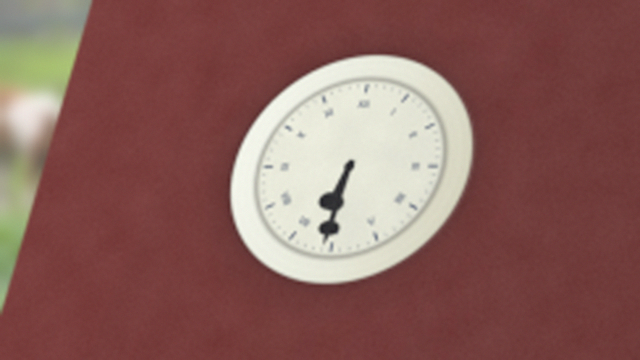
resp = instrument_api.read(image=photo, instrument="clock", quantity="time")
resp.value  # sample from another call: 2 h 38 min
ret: 6 h 31 min
